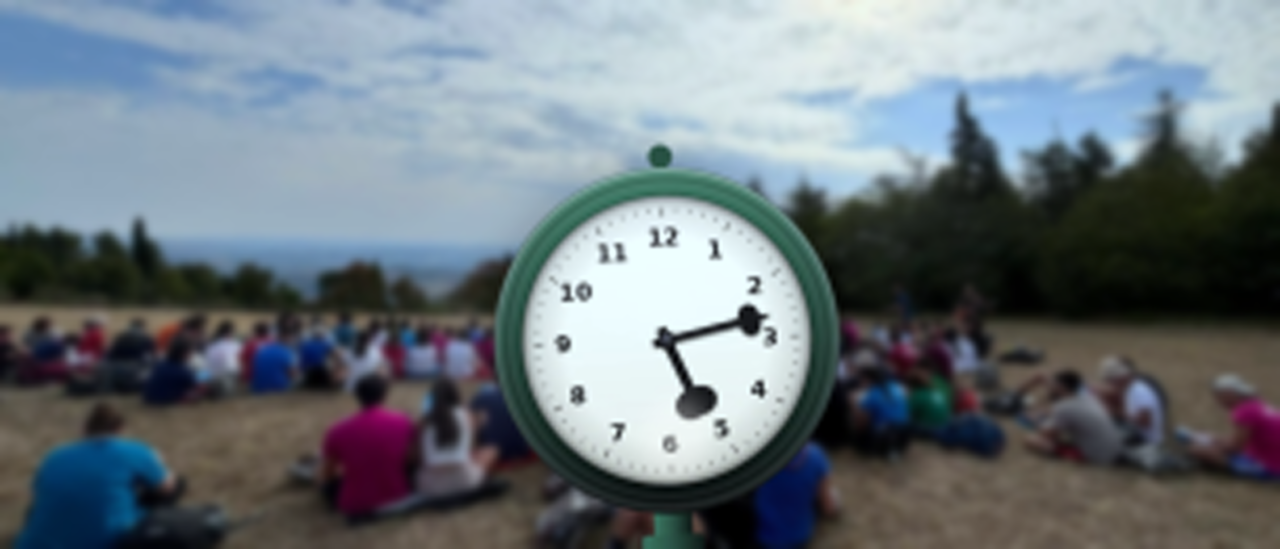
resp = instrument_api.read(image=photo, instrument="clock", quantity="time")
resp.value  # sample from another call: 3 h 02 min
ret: 5 h 13 min
